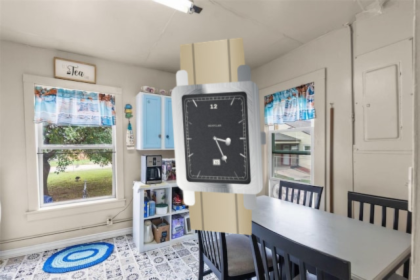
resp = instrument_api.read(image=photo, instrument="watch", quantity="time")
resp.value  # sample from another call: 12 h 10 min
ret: 3 h 26 min
